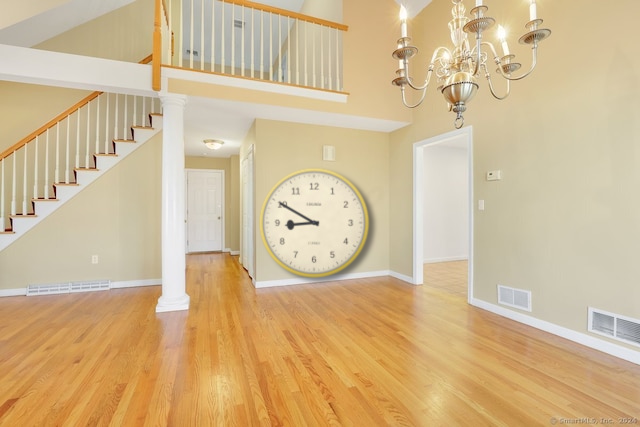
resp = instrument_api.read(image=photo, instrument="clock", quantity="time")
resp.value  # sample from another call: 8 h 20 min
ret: 8 h 50 min
